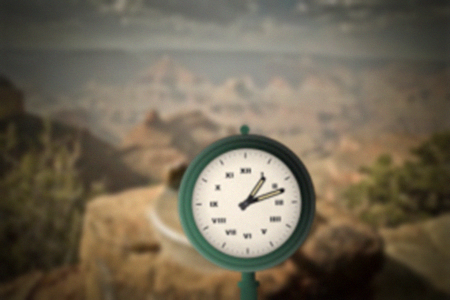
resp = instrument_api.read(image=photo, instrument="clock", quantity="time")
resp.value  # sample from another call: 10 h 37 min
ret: 1 h 12 min
